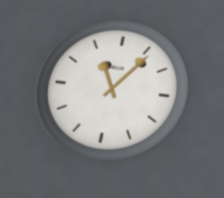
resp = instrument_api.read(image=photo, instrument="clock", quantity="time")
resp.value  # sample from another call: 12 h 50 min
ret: 11 h 06 min
